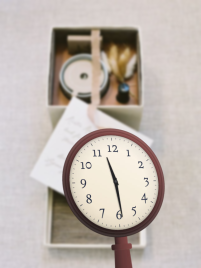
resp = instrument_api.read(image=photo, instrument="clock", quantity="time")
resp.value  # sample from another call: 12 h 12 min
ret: 11 h 29 min
